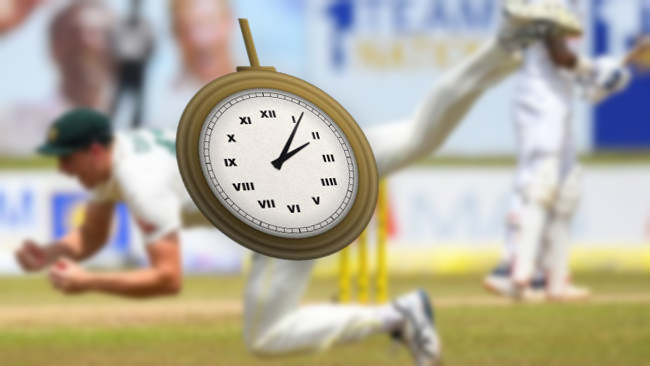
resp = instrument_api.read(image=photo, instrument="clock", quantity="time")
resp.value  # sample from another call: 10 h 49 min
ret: 2 h 06 min
